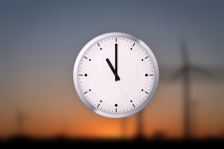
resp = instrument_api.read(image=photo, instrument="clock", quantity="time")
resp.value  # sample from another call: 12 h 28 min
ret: 11 h 00 min
